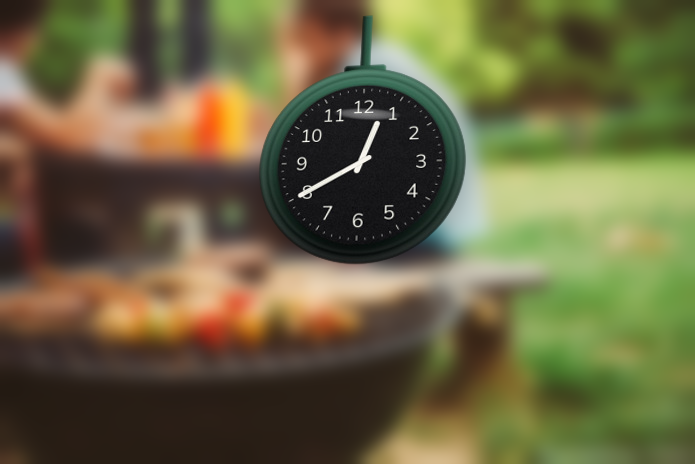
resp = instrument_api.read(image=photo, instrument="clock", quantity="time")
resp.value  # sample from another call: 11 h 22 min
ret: 12 h 40 min
